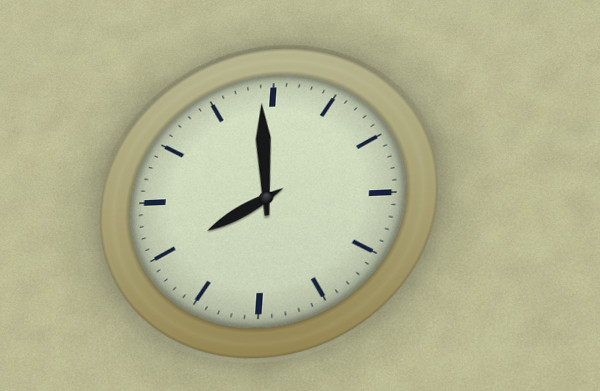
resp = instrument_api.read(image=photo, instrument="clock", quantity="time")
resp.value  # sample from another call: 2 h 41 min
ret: 7 h 59 min
